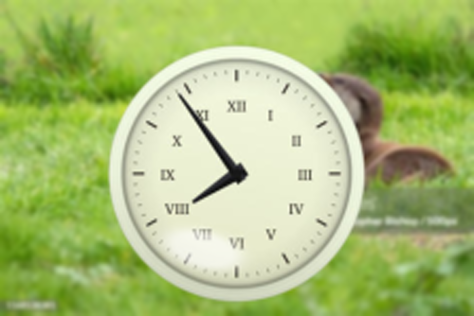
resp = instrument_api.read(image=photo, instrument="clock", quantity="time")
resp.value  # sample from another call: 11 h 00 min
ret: 7 h 54 min
